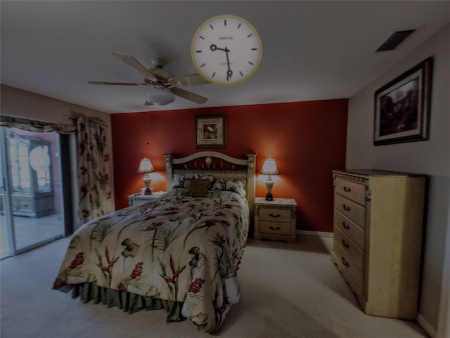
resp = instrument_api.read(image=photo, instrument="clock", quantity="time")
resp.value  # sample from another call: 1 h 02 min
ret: 9 h 29 min
